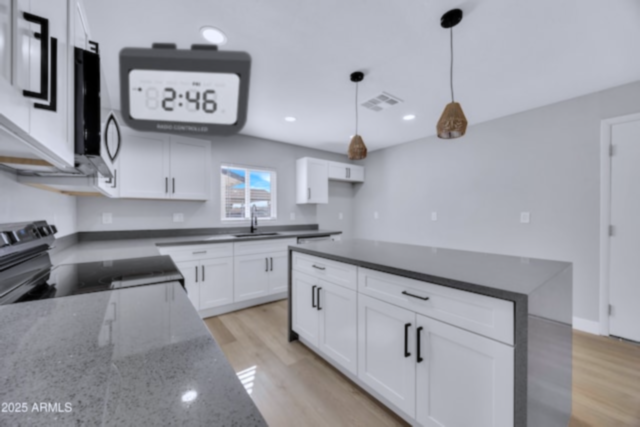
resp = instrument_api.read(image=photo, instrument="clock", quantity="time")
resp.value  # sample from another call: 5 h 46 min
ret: 2 h 46 min
